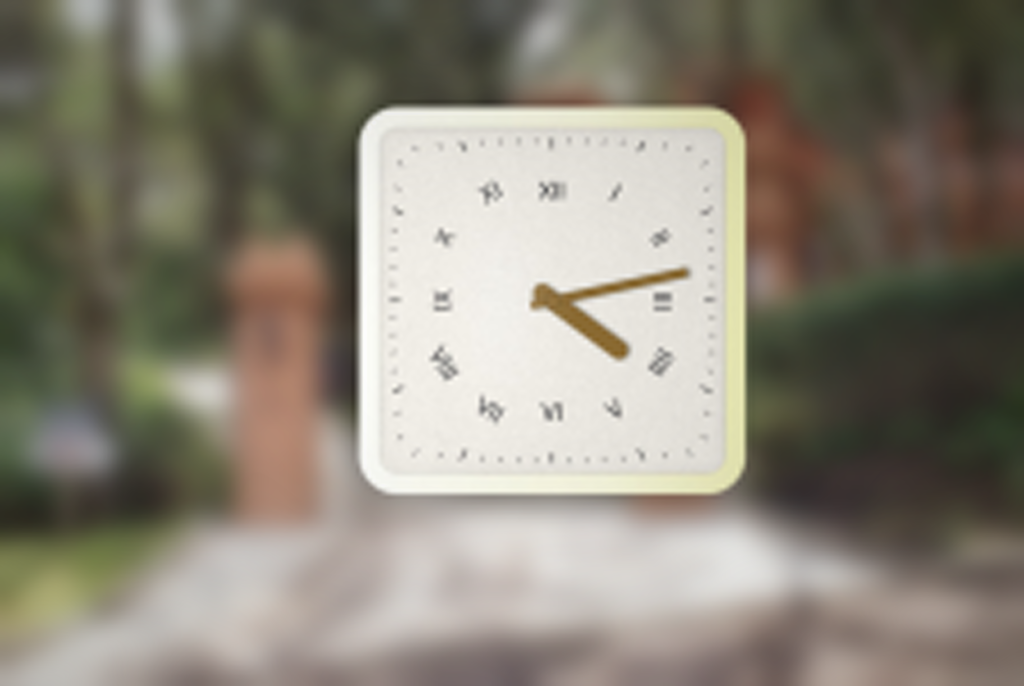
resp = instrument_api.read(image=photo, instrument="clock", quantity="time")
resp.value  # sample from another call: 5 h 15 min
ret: 4 h 13 min
